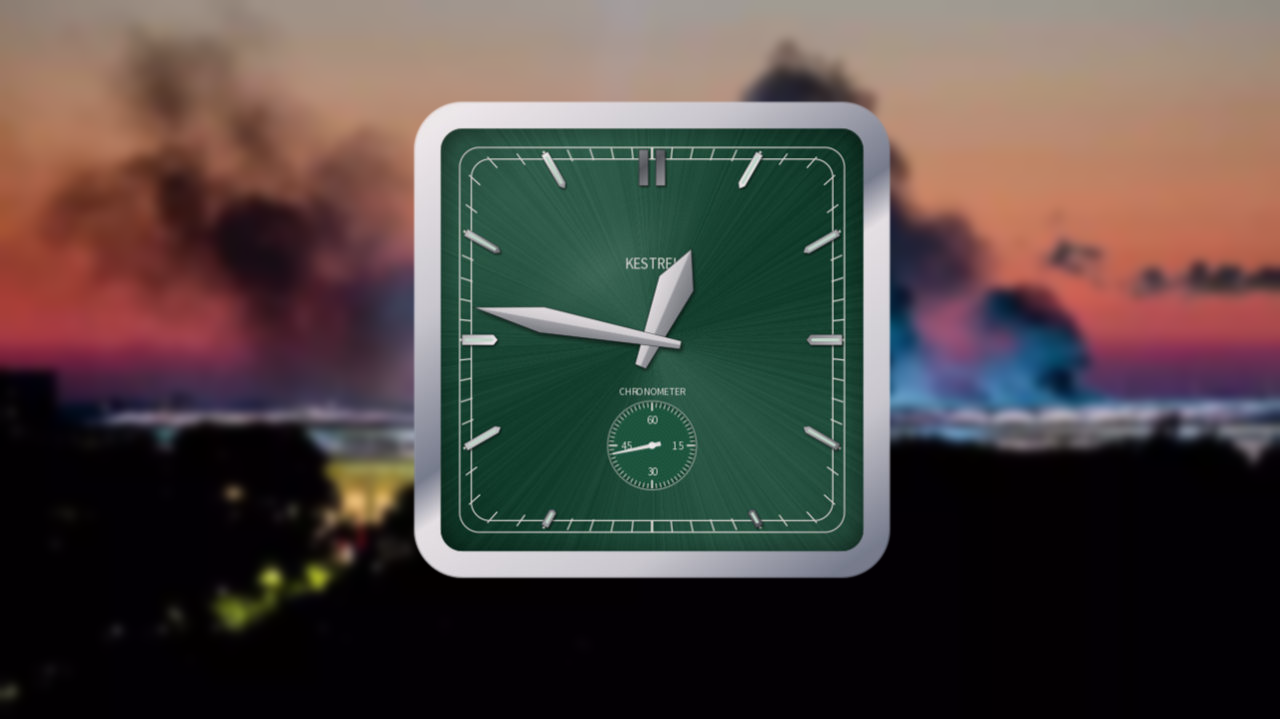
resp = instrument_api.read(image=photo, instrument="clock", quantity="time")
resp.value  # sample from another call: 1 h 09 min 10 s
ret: 12 h 46 min 43 s
